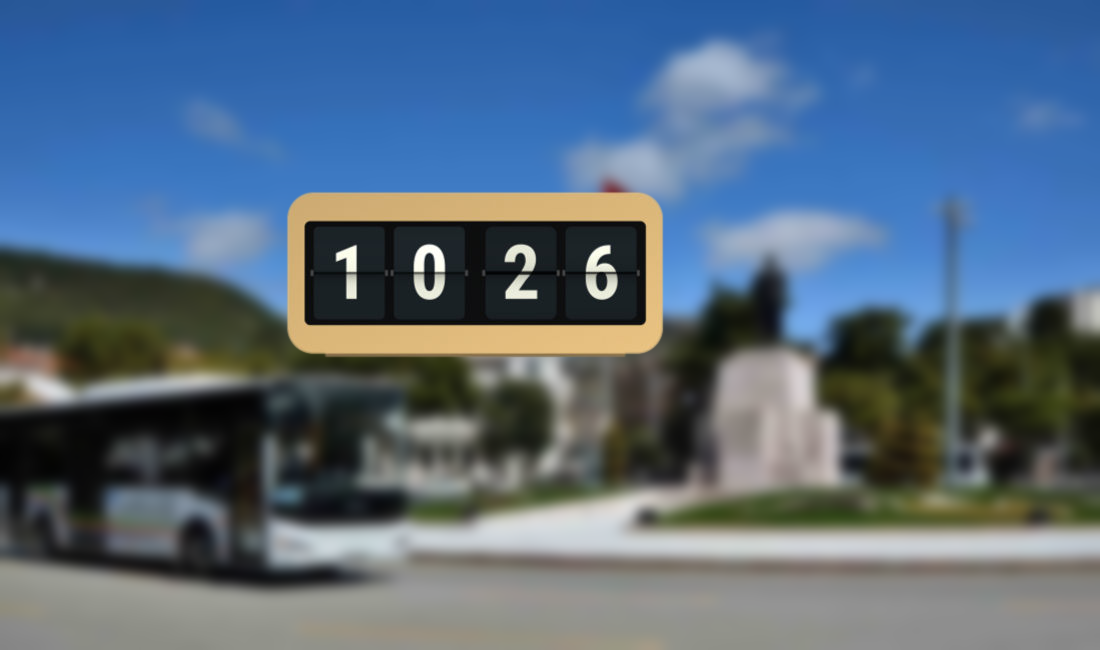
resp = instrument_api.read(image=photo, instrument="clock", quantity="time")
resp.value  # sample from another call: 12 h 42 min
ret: 10 h 26 min
